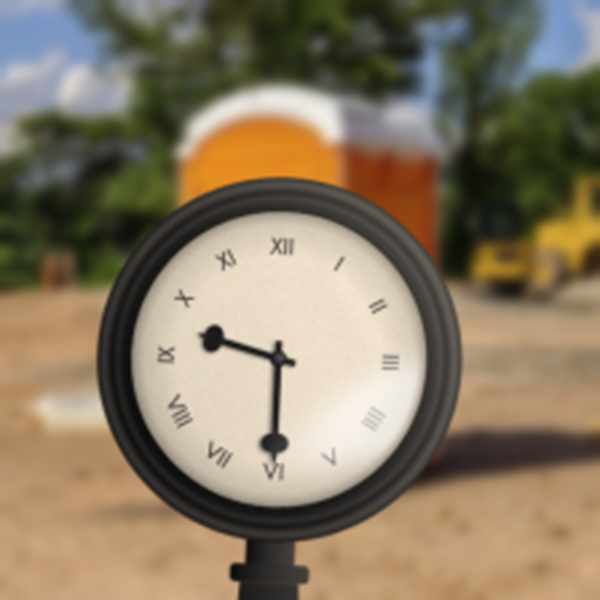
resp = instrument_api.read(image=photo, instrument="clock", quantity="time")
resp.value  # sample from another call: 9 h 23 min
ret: 9 h 30 min
